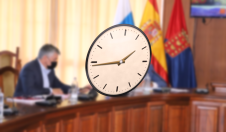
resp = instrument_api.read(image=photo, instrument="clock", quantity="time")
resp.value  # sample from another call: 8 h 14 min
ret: 1 h 44 min
